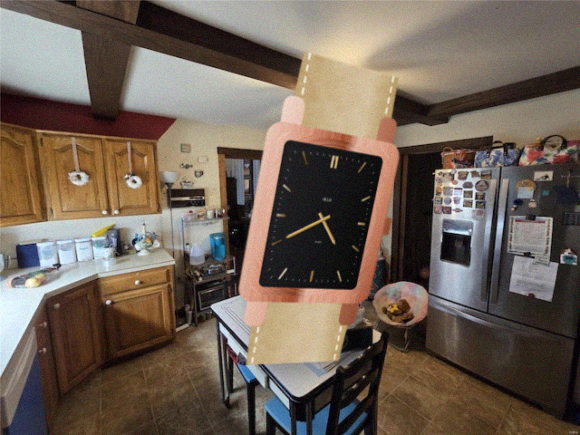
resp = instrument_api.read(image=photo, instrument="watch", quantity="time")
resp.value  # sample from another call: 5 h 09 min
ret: 4 h 40 min
